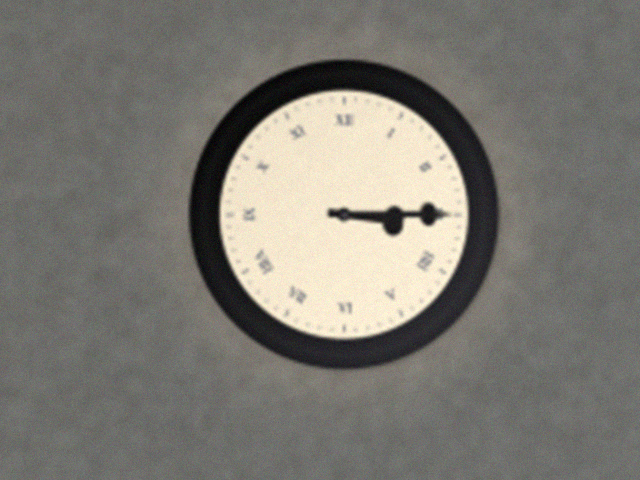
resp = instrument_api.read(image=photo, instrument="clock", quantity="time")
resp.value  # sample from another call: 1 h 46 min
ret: 3 h 15 min
